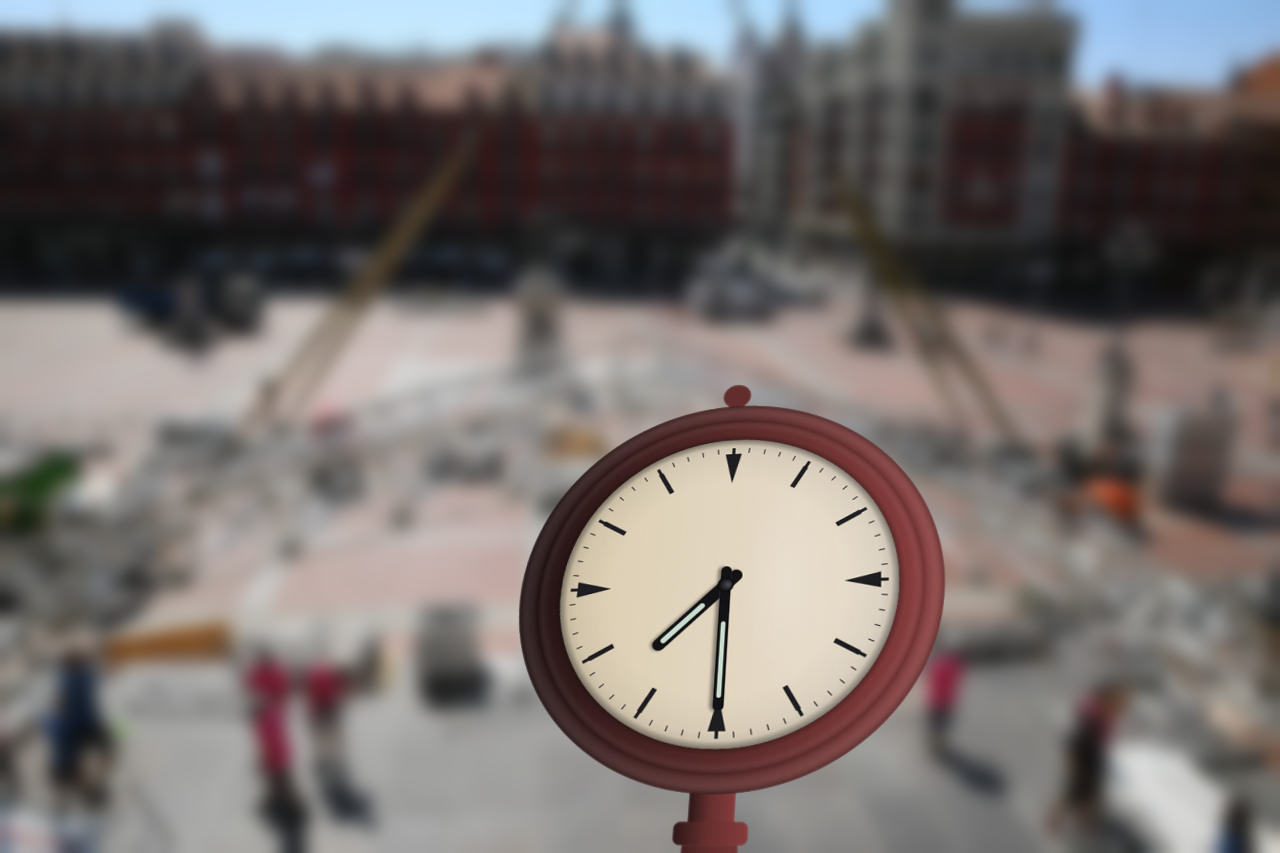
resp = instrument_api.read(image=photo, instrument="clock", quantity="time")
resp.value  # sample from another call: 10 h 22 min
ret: 7 h 30 min
